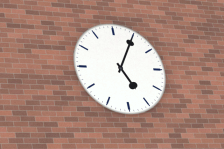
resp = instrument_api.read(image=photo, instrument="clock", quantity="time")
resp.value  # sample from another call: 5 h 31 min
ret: 5 h 05 min
